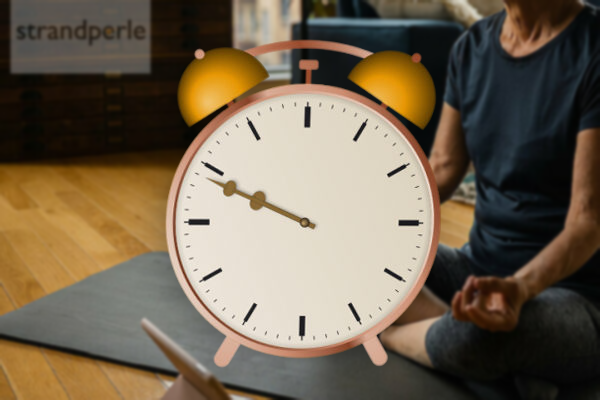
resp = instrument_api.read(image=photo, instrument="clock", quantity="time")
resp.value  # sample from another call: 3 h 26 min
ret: 9 h 49 min
